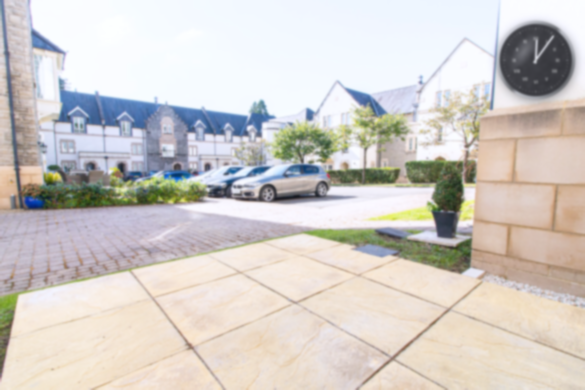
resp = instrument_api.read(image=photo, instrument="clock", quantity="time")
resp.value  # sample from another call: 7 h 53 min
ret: 12 h 06 min
